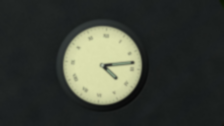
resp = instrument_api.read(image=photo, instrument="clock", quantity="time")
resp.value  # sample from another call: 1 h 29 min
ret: 4 h 13 min
